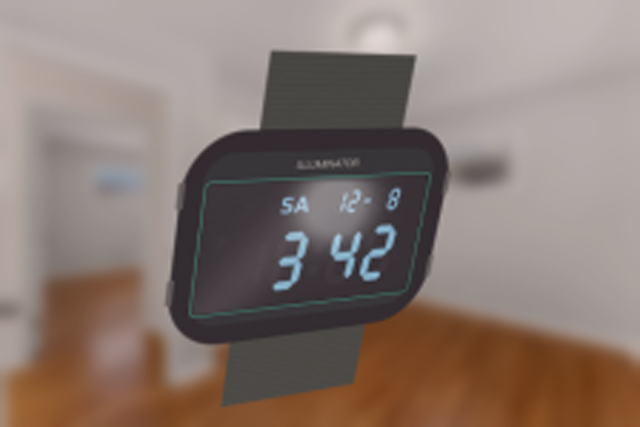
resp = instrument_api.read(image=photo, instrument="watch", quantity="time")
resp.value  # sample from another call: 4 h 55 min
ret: 3 h 42 min
